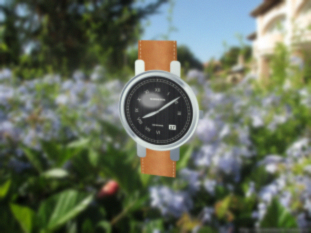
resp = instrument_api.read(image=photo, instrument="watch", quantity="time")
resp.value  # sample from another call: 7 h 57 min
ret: 8 h 09 min
